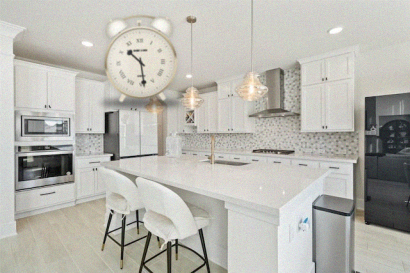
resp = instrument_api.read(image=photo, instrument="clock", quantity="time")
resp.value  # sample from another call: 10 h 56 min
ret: 10 h 29 min
